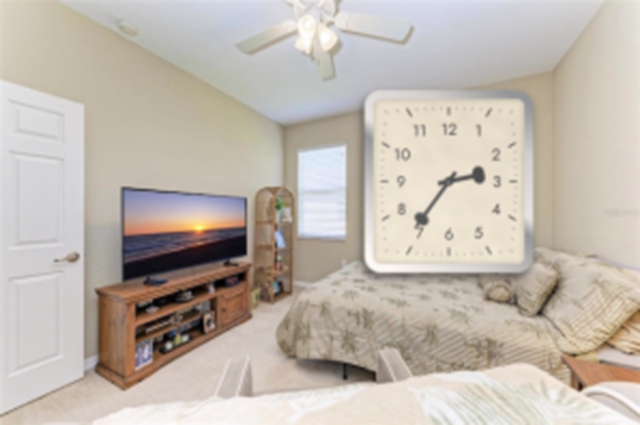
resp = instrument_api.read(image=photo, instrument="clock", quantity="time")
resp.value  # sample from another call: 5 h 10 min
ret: 2 h 36 min
